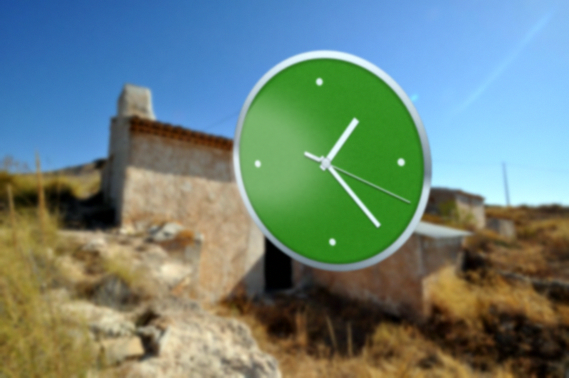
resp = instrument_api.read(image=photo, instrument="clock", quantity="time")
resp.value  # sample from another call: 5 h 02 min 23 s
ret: 1 h 23 min 19 s
